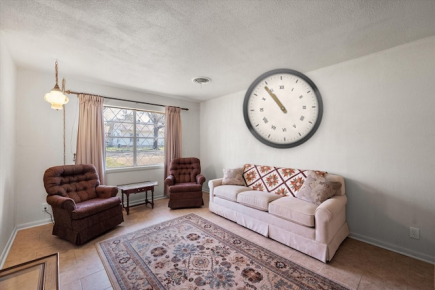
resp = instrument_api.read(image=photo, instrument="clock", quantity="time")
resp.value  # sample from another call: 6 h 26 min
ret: 10 h 54 min
